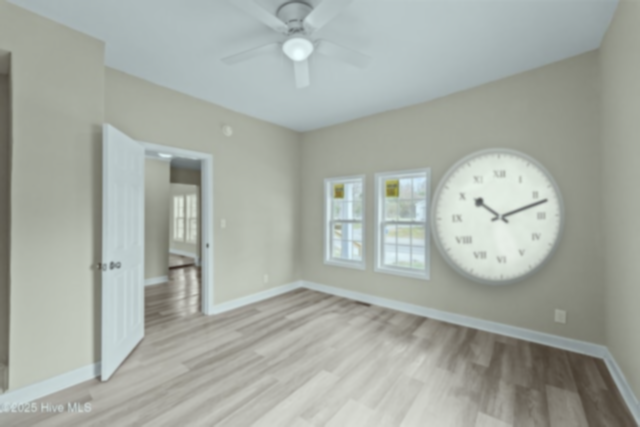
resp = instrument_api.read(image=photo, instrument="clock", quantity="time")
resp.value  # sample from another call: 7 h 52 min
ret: 10 h 12 min
